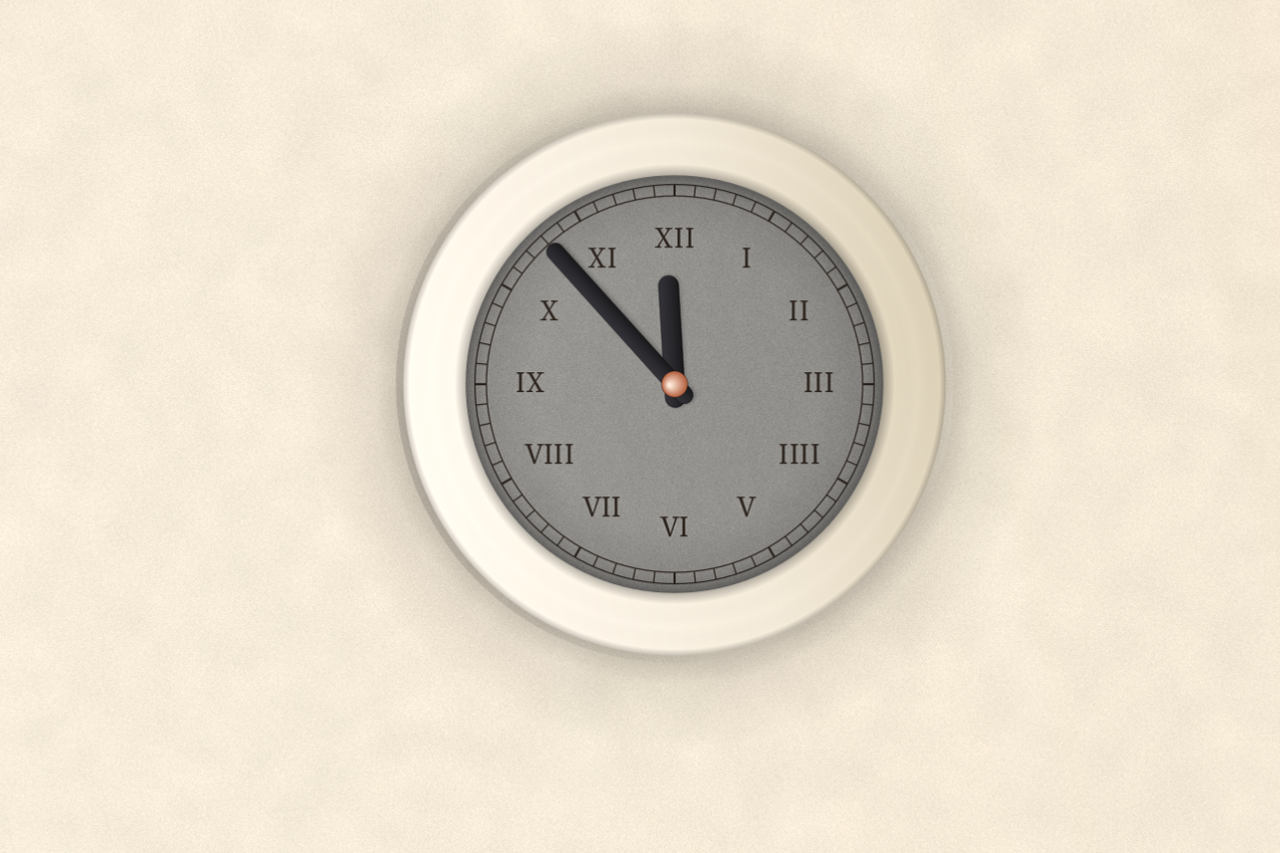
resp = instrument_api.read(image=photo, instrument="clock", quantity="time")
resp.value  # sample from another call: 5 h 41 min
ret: 11 h 53 min
